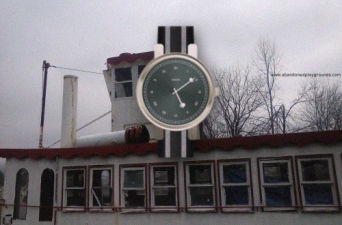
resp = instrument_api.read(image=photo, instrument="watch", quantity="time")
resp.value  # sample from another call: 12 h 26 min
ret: 5 h 09 min
